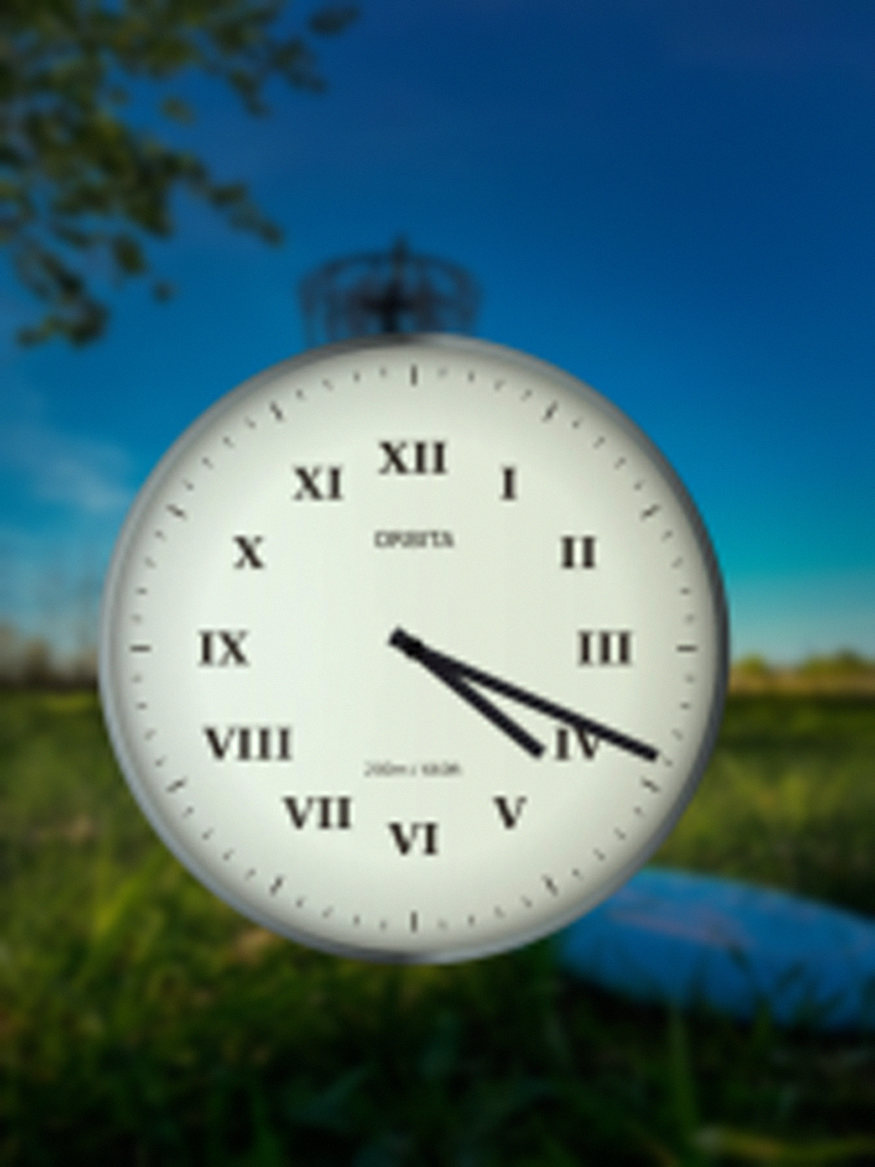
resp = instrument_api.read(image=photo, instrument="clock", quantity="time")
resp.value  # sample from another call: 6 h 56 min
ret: 4 h 19 min
